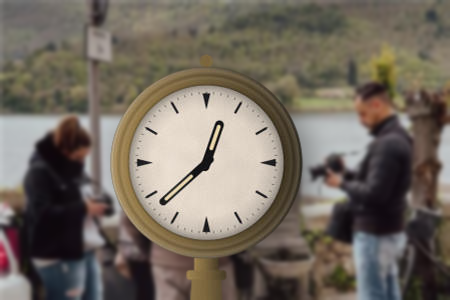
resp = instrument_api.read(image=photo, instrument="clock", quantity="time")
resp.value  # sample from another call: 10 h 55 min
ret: 12 h 38 min
